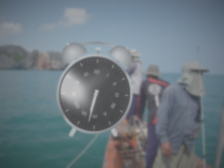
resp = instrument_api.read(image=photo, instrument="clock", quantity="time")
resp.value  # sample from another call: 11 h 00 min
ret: 6 h 32 min
